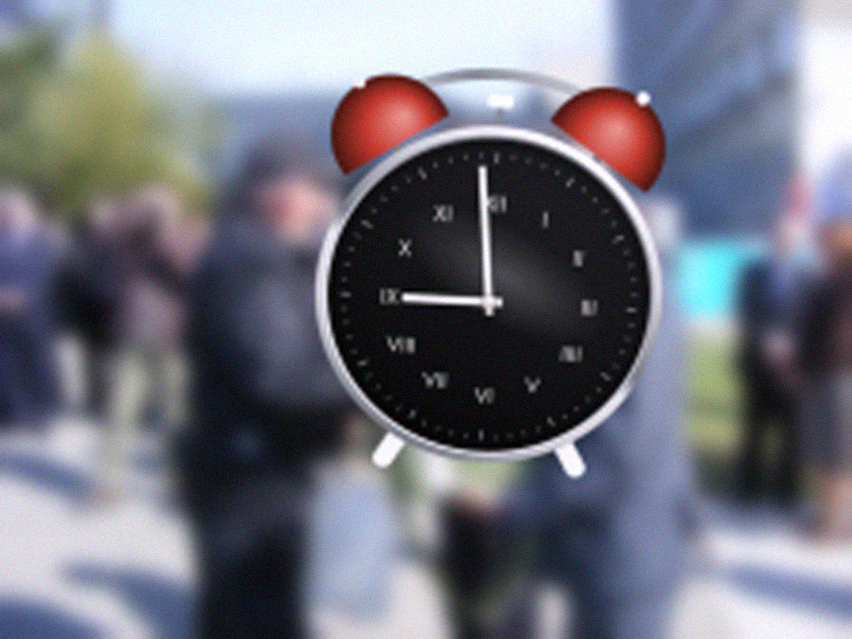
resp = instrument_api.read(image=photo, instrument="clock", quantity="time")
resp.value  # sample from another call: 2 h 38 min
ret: 8 h 59 min
